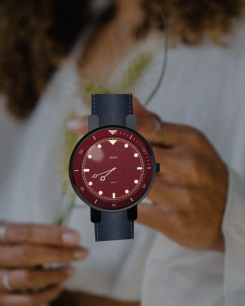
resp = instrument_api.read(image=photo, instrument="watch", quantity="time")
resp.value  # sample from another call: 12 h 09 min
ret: 7 h 42 min
